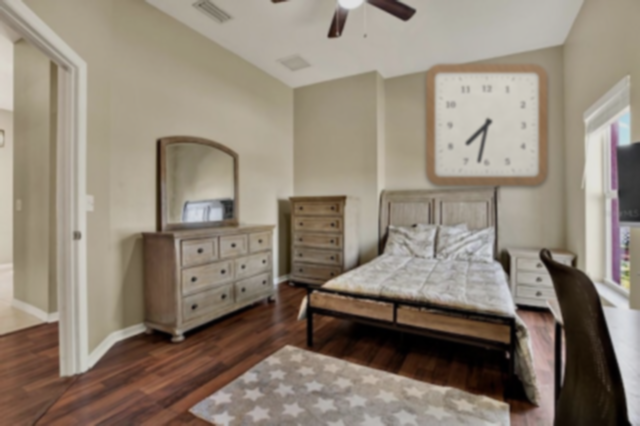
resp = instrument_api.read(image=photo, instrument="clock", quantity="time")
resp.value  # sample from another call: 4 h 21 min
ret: 7 h 32 min
